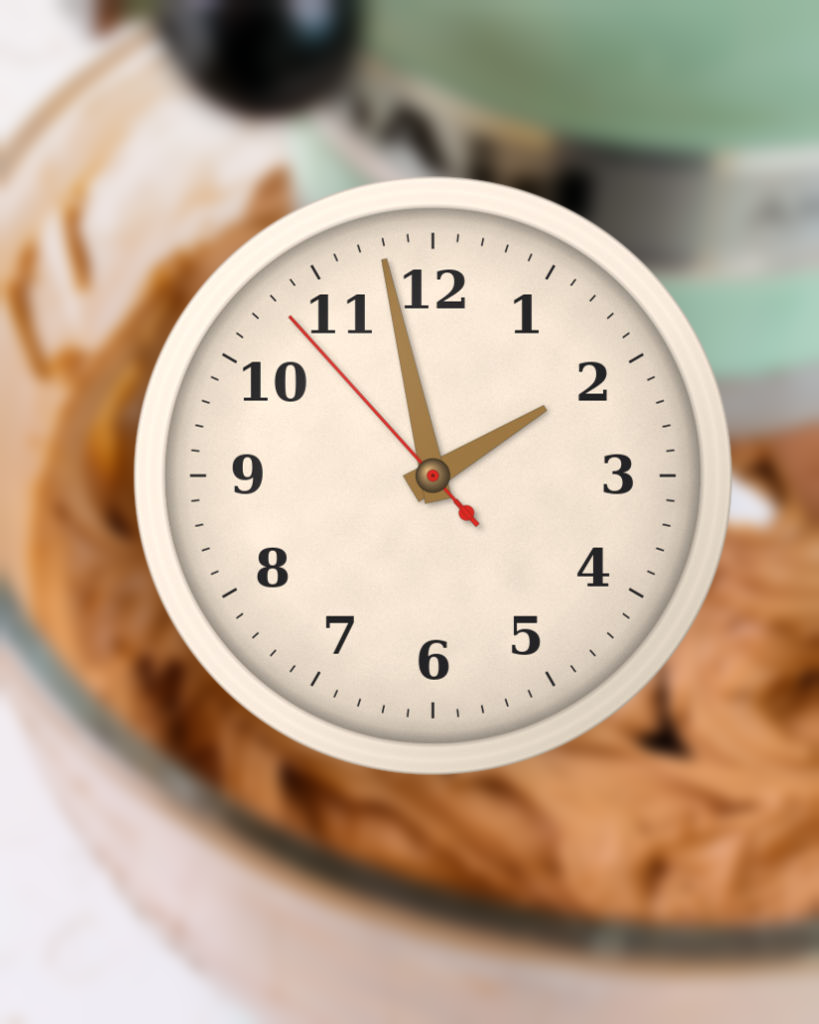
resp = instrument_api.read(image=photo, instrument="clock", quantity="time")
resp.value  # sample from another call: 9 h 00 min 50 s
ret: 1 h 57 min 53 s
